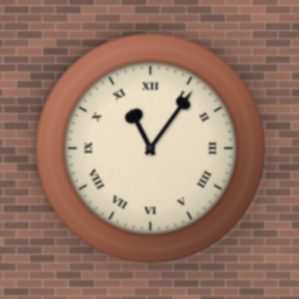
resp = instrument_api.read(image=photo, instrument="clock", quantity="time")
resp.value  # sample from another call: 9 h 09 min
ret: 11 h 06 min
